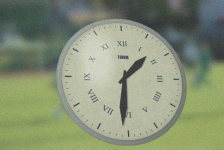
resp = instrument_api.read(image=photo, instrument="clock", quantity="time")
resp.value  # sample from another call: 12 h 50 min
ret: 1 h 31 min
